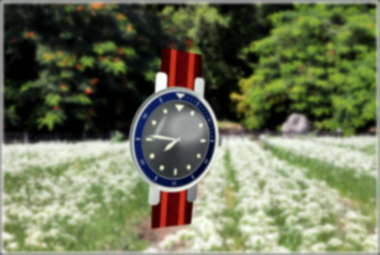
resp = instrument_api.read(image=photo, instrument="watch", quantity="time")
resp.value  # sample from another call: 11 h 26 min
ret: 7 h 46 min
